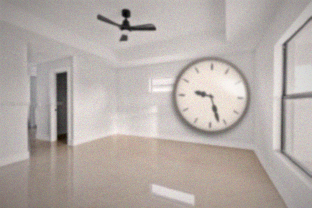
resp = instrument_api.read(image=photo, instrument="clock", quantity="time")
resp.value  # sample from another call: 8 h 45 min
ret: 9 h 27 min
